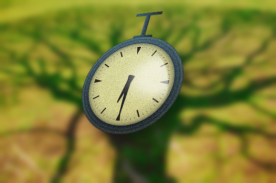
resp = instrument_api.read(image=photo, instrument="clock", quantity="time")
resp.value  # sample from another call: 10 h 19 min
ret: 6 h 30 min
